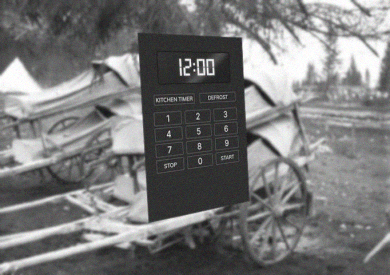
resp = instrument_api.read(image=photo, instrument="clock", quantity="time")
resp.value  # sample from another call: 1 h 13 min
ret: 12 h 00 min
